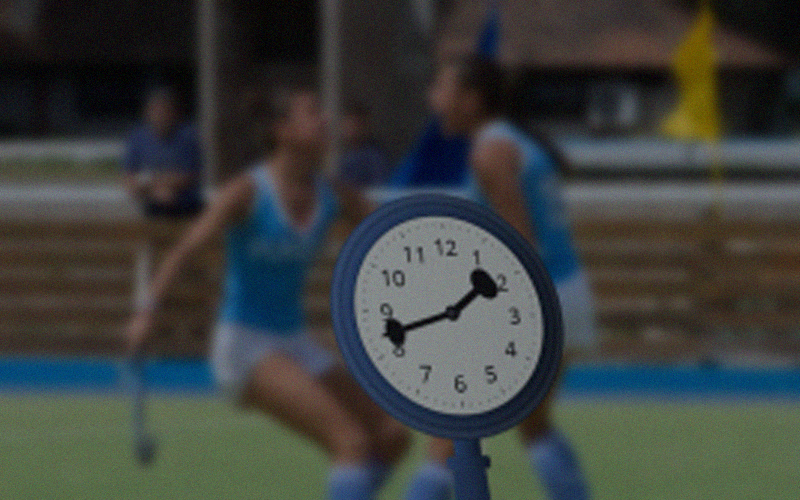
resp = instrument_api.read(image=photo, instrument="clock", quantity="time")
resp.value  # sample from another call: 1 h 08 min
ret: 1 h 42 min
